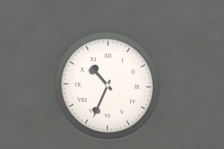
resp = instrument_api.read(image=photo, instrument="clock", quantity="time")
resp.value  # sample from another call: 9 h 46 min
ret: 10 h 34 min
